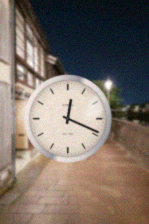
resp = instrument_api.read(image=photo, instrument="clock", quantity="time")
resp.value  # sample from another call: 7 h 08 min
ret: 12 h 19 min
